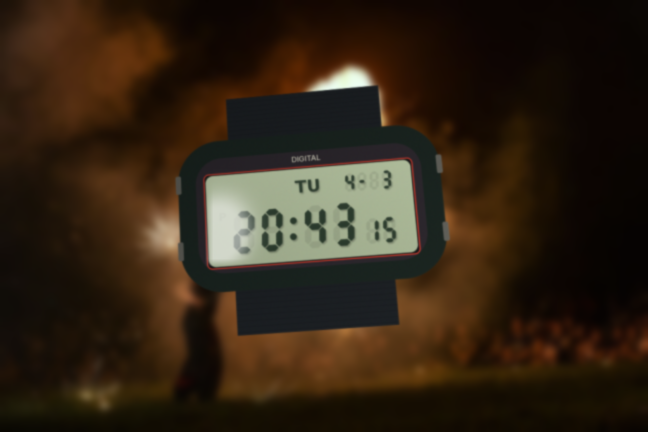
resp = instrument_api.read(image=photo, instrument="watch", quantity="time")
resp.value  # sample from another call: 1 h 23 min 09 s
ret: 20 h 43 min 15 s
